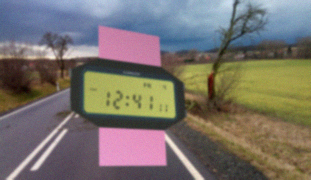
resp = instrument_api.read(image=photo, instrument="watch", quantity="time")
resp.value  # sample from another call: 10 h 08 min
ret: 12 h 41 min
